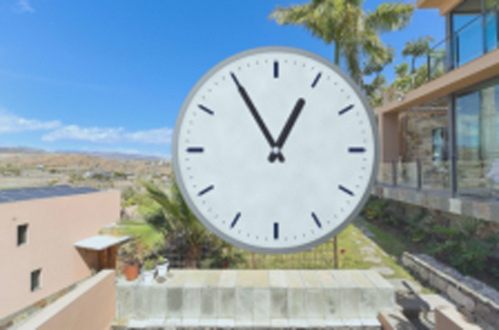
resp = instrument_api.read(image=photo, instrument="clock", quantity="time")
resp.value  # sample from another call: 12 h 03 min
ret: 12 h 55 min
